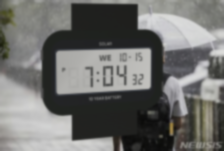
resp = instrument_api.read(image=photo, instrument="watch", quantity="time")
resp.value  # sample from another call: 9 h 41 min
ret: 7 h 04 min
